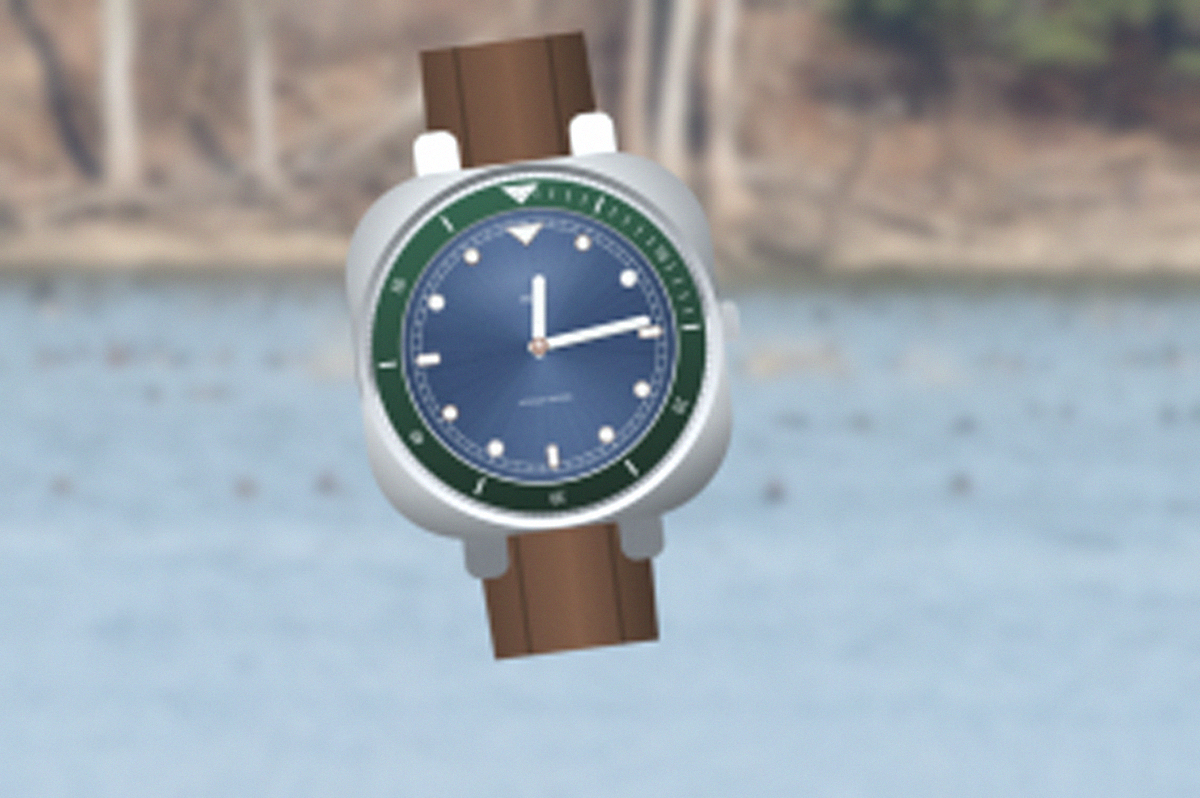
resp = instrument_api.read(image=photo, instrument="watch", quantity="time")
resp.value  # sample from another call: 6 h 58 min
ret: 12 h 14 min
